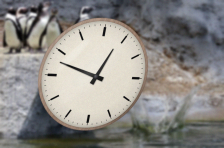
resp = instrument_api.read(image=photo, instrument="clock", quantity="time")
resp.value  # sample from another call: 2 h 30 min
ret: 12 h 48 min
